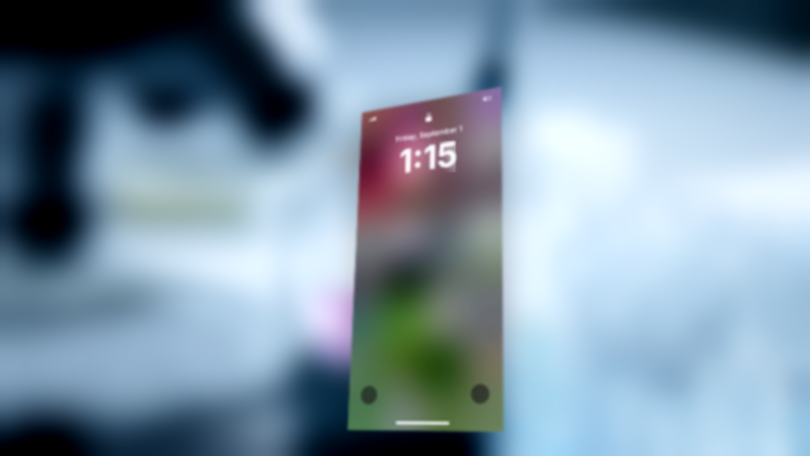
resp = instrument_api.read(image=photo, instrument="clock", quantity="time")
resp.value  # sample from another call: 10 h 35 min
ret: 1 h 15 min
